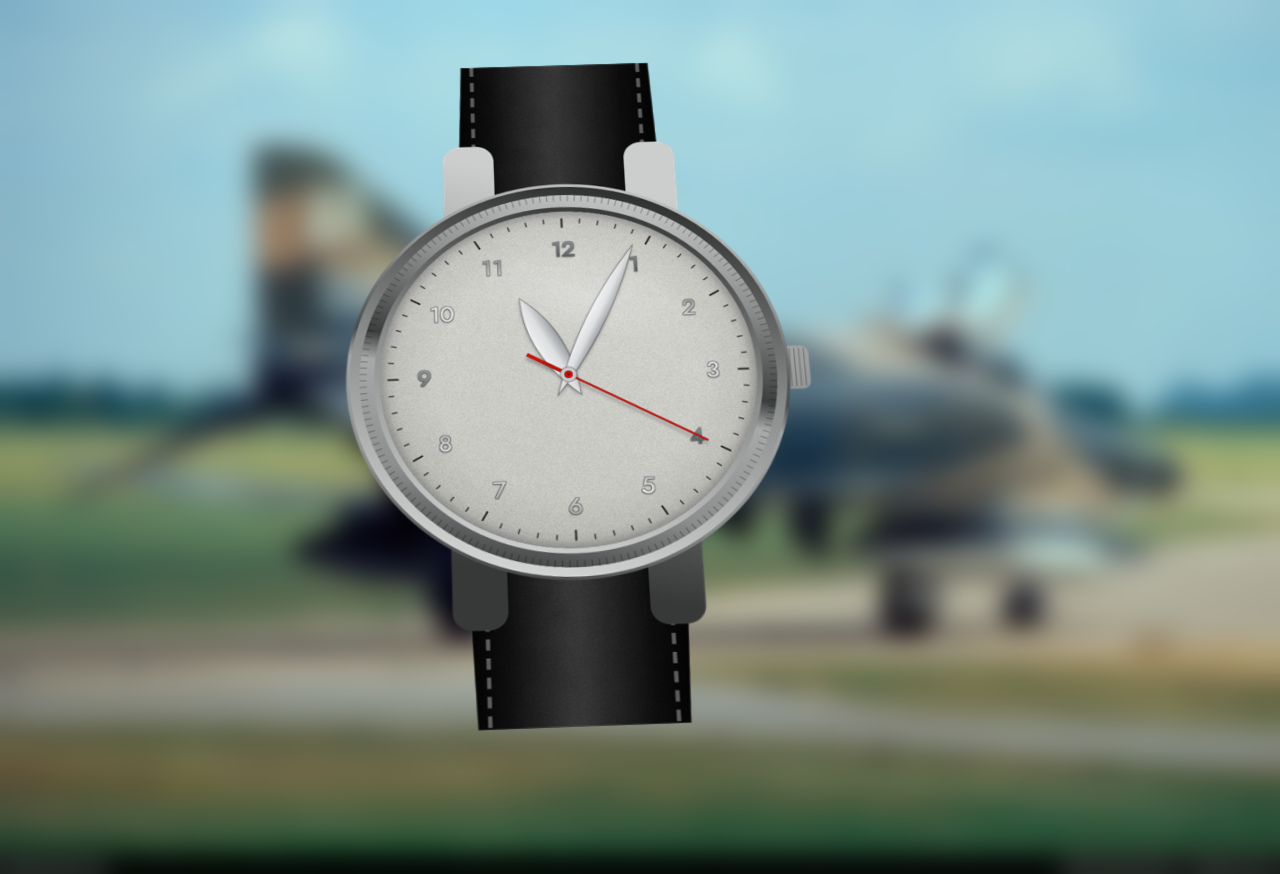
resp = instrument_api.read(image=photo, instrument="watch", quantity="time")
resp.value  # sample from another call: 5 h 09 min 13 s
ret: 11 h 04 min 20 s
